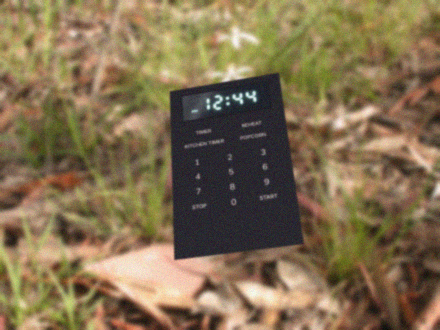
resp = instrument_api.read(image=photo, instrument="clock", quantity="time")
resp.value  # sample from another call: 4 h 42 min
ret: 12 h 44 min
